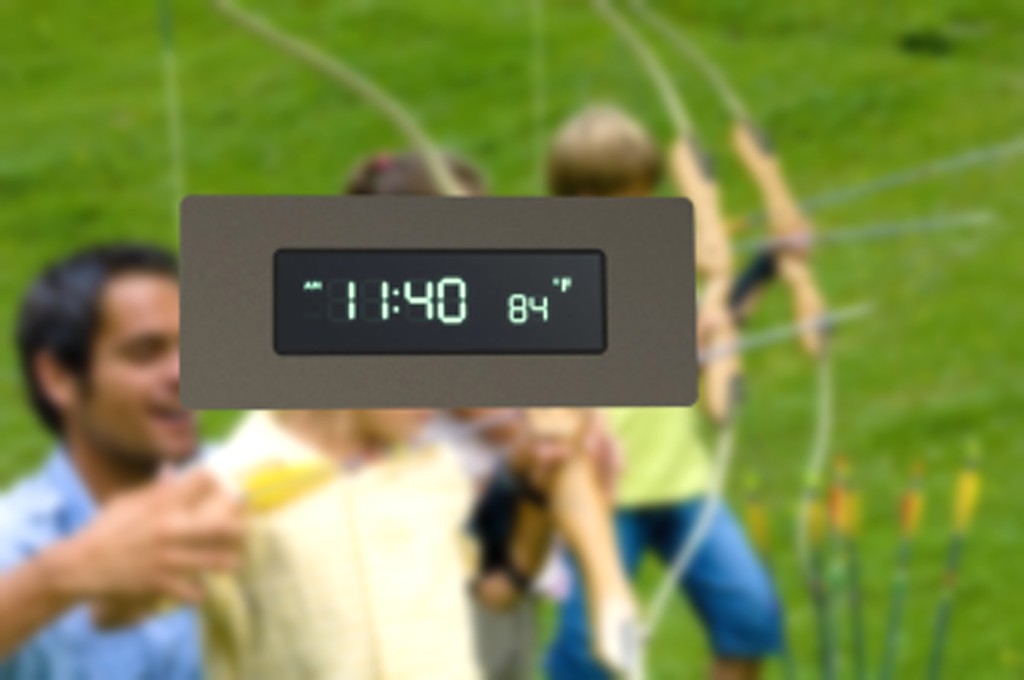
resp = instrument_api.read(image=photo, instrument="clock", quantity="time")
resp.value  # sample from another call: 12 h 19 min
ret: 11 h 40 min
